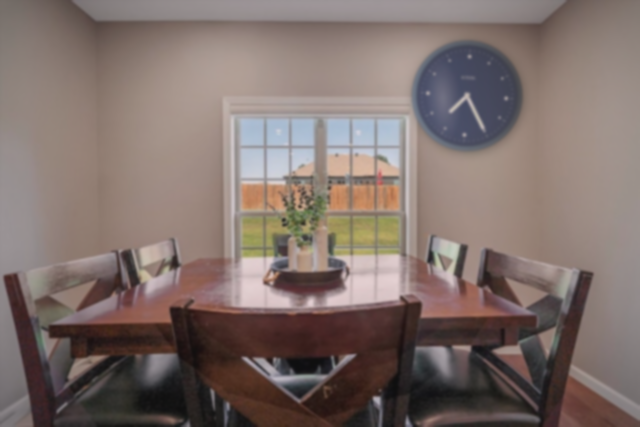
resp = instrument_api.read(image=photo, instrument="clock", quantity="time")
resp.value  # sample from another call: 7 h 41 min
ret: 7 h 25 min
